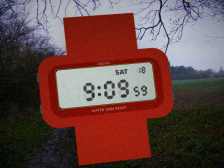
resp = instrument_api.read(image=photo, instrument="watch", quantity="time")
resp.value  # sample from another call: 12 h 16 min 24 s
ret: 9 h 09 min 59 s
